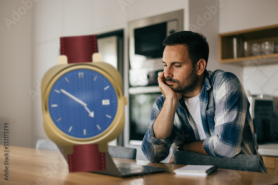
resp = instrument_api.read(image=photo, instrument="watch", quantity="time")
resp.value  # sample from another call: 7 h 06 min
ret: 4 h 51 min
